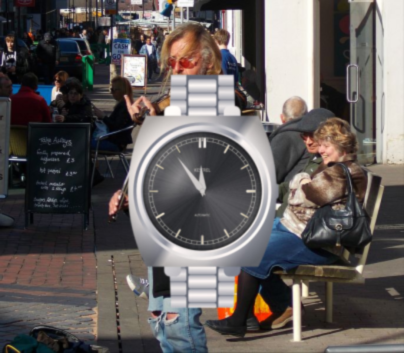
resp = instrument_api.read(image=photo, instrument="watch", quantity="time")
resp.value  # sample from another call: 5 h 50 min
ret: 11 h 54 min
